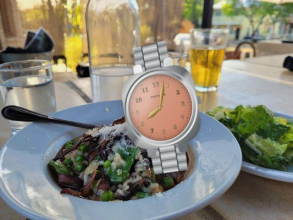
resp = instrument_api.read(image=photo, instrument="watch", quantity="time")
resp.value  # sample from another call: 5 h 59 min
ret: 8 h 03 min
